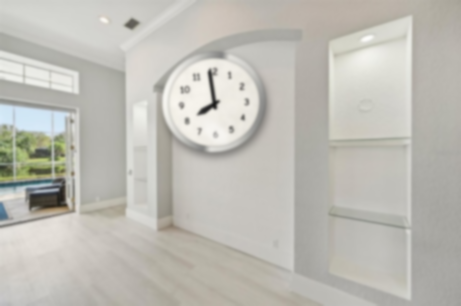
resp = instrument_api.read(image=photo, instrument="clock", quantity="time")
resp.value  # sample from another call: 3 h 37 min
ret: 7 h 59 min
